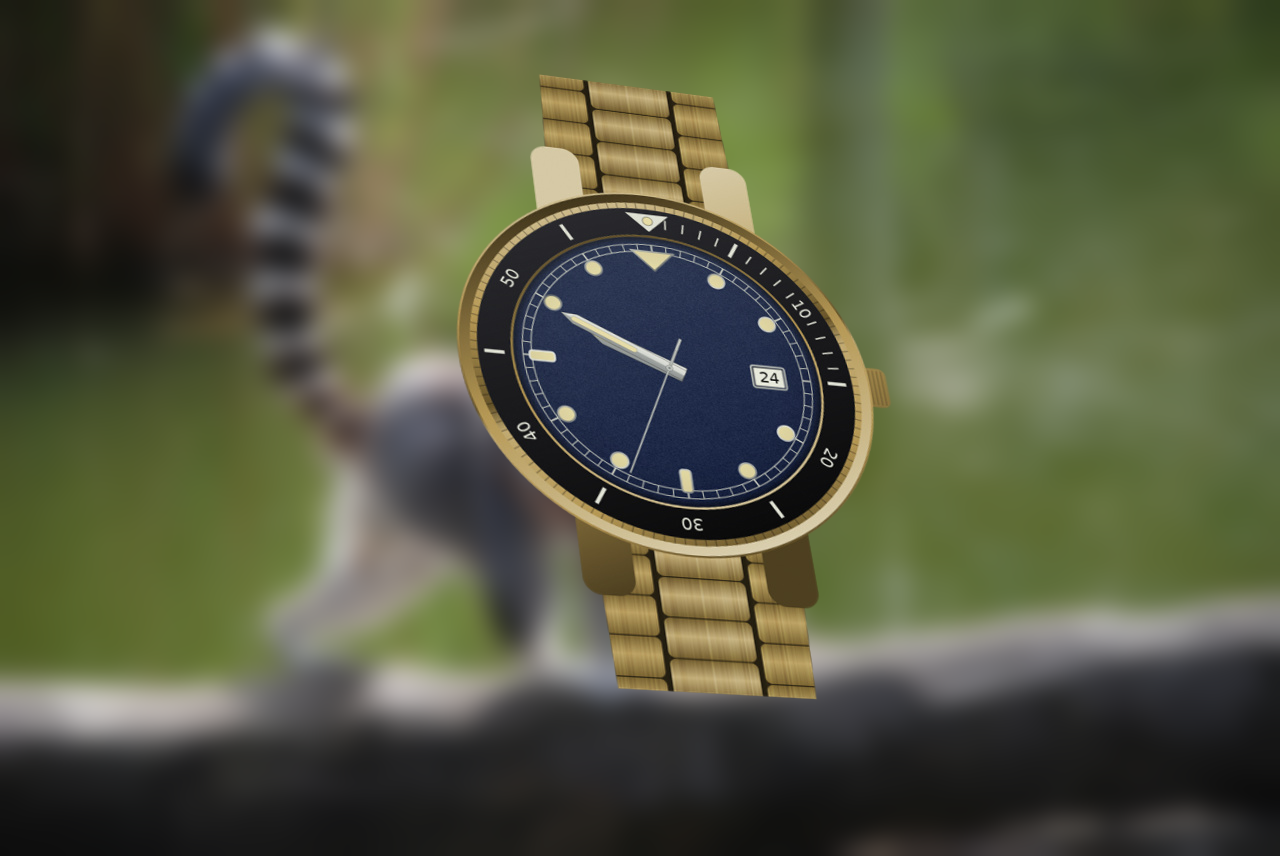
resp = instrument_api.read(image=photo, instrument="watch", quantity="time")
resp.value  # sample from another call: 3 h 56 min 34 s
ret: 9 h 49 min 34 s
